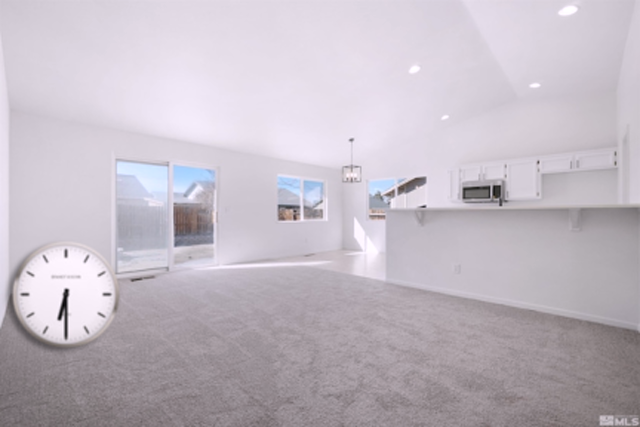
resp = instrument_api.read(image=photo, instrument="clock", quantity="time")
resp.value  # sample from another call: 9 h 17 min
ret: 6 h 30 min
